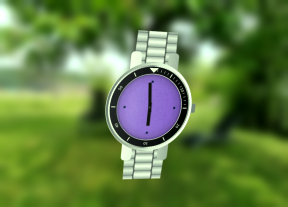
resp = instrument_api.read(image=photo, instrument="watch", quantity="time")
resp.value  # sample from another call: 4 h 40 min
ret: 5 h 59 min
